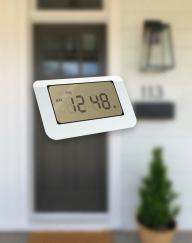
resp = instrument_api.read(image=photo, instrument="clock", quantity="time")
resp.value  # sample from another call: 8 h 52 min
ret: 12 h 48 min
